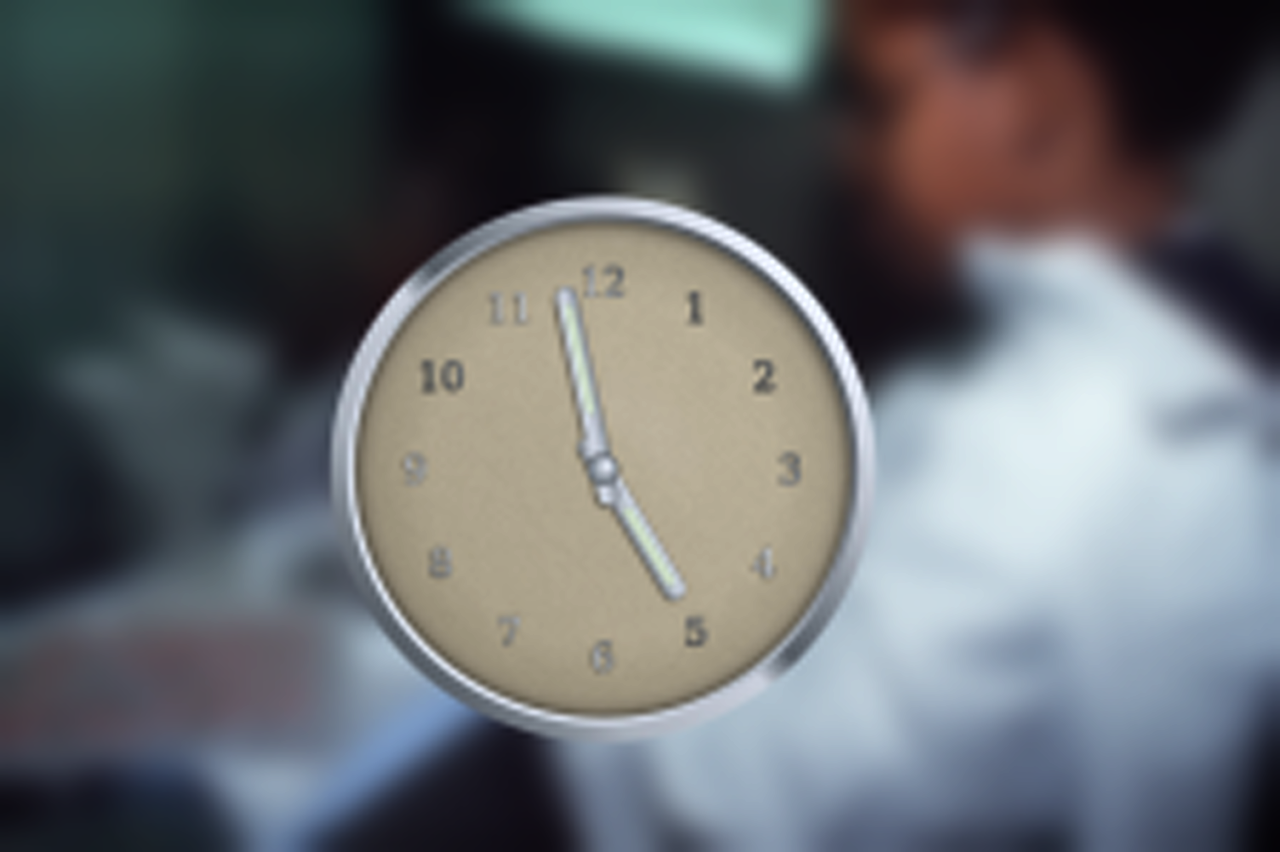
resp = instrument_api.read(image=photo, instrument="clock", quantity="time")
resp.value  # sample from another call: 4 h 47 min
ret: 4 h 58 min
